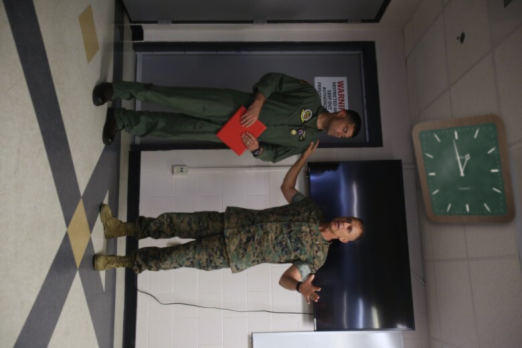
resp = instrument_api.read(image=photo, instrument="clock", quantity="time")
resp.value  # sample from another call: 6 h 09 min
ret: 12 h 59 min
